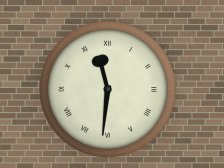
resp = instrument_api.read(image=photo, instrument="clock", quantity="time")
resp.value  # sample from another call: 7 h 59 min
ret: 11 h 31 min
